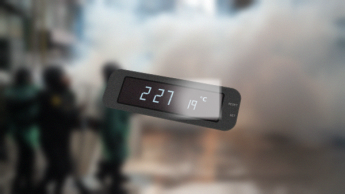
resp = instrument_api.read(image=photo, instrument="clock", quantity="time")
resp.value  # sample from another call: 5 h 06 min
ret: 2 h 27 min
